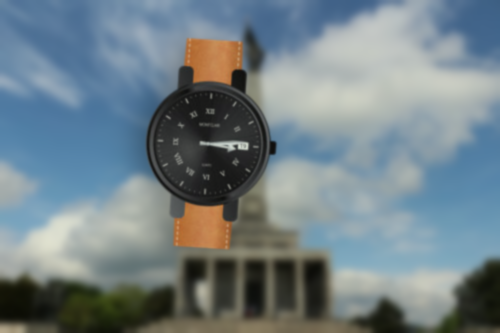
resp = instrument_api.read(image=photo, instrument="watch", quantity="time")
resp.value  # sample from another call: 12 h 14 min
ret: 3 h 14 min
